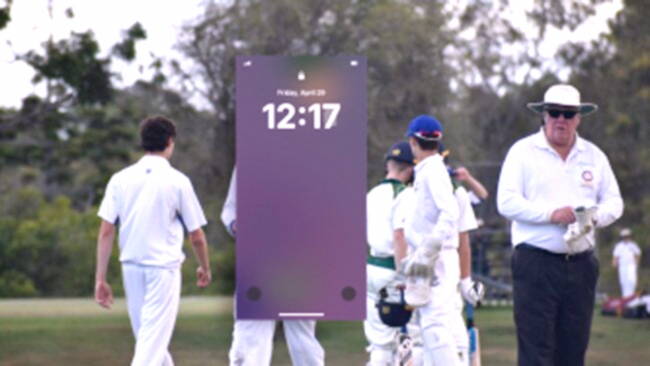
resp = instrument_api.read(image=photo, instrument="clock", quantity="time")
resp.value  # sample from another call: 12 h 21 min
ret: 12 h 17 min
